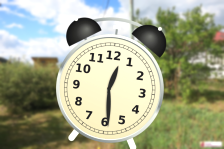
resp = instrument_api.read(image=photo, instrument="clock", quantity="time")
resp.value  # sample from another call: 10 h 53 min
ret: 12 h 29 min
